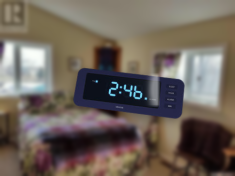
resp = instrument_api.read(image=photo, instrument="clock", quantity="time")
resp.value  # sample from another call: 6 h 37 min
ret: 2 h 46 min
